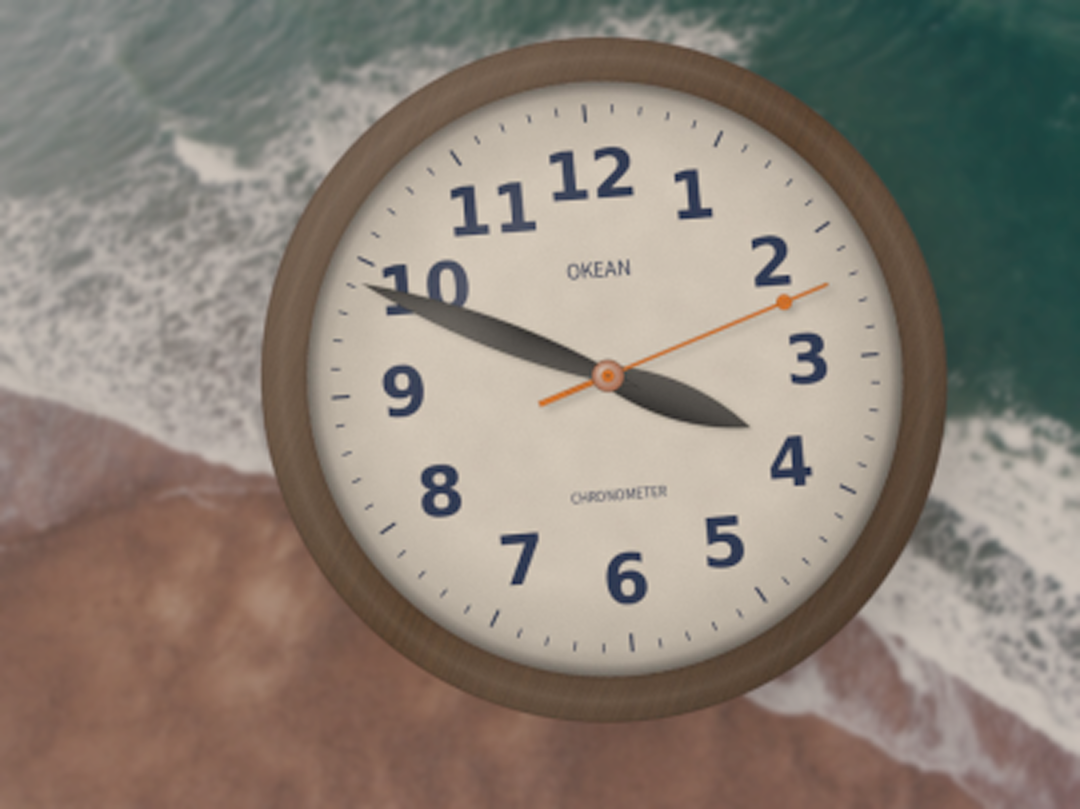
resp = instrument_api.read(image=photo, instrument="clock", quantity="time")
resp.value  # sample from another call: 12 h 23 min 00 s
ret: 3 h 49 min 12 s
